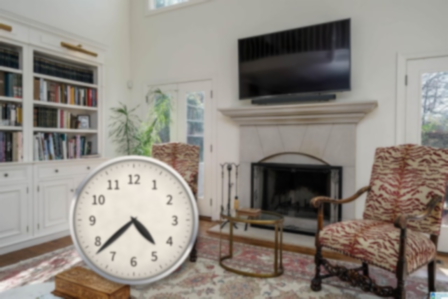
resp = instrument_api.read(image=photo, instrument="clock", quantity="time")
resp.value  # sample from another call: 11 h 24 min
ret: 4 h 38 min
